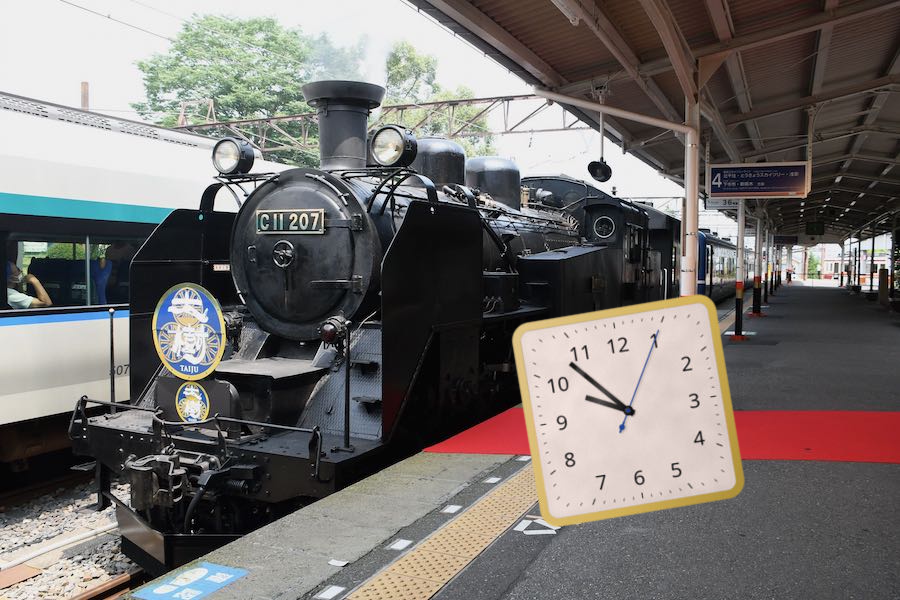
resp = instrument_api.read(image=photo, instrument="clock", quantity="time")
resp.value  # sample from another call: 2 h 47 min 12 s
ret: 9 h 53 min 05 s
